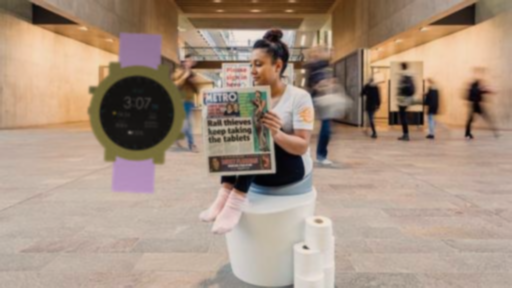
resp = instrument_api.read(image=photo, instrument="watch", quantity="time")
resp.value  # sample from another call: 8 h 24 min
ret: 3 h 07 min
